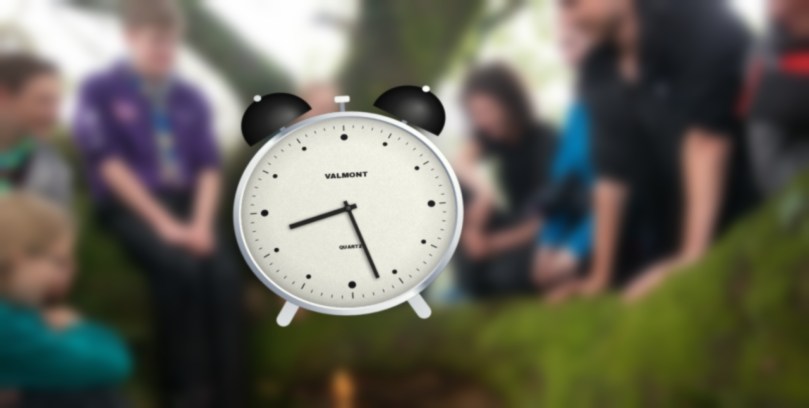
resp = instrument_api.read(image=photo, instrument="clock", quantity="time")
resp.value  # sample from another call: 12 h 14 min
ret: 8 h 27 min
